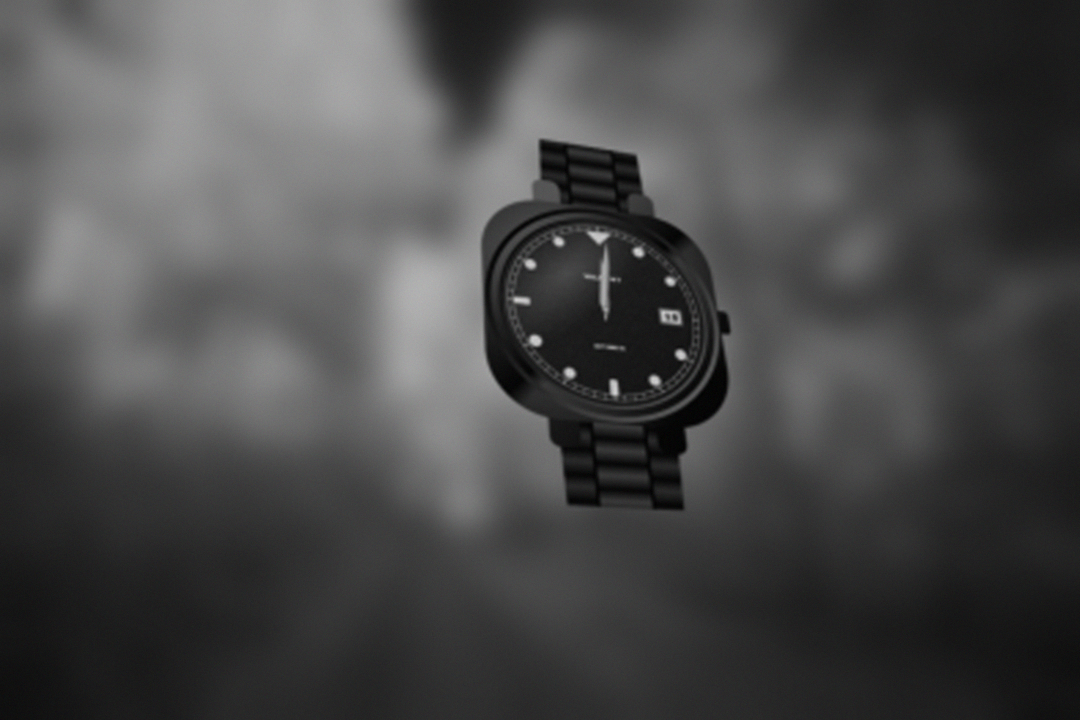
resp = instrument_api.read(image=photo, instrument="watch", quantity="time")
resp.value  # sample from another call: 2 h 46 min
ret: 12 h 01 min
